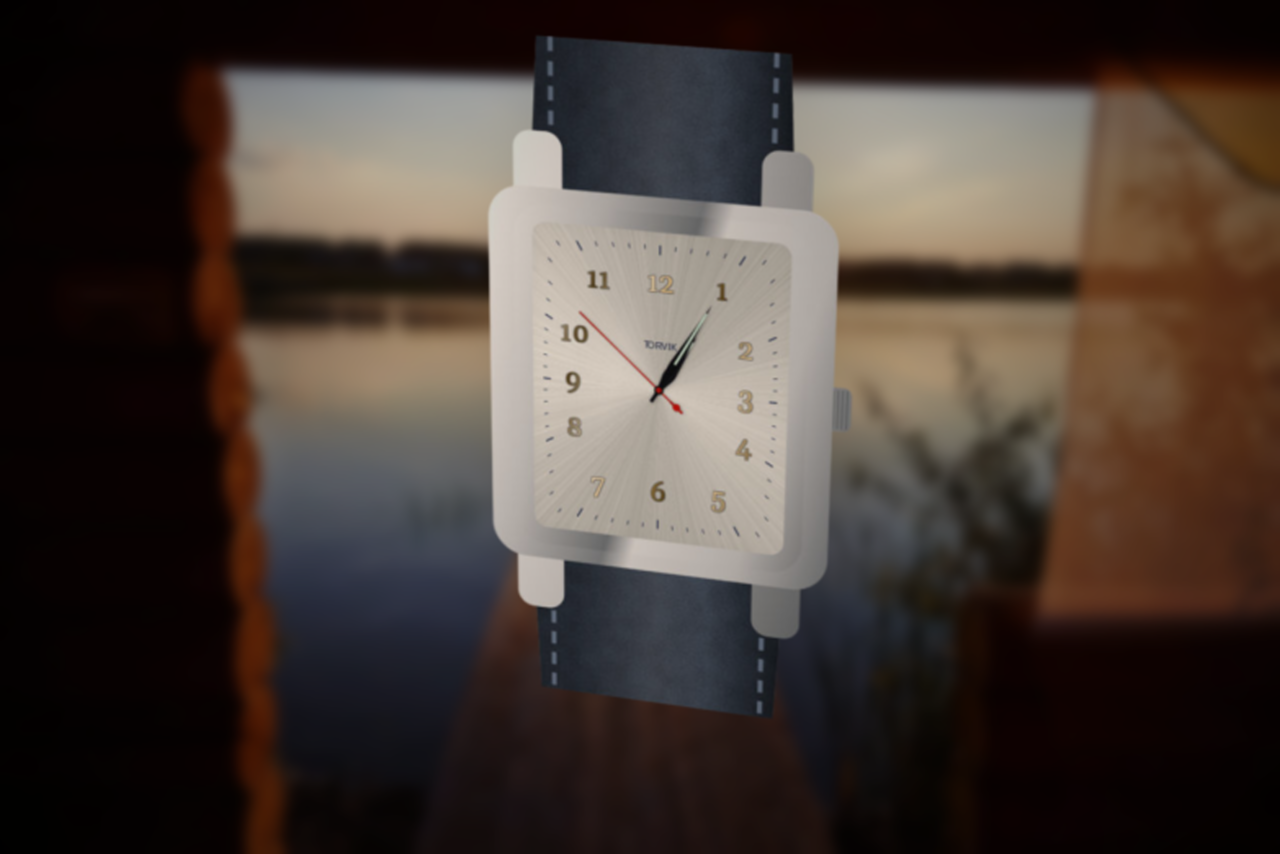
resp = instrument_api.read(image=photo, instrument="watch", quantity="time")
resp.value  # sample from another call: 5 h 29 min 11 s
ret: 1 h 04 min 52 s
